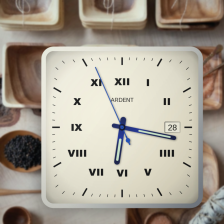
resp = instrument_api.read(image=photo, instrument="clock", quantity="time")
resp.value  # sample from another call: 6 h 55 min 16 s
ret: 6 h 16 min 56 s
